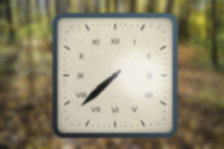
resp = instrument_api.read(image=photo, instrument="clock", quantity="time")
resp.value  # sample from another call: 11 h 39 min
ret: 7 h 38 min
